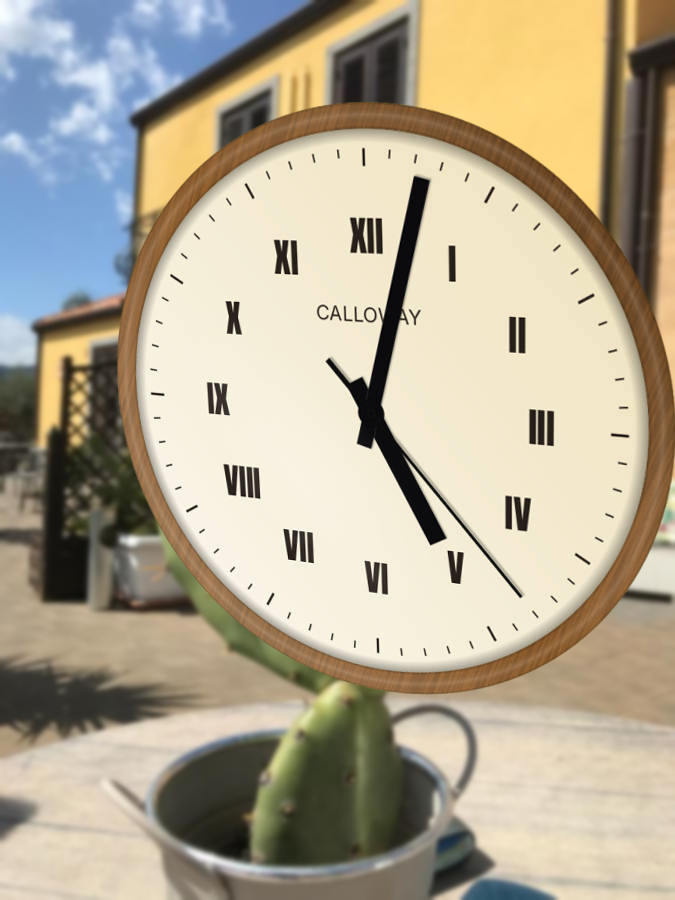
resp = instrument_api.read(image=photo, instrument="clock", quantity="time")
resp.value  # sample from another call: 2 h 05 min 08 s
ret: 5 h 02 min 23 s
